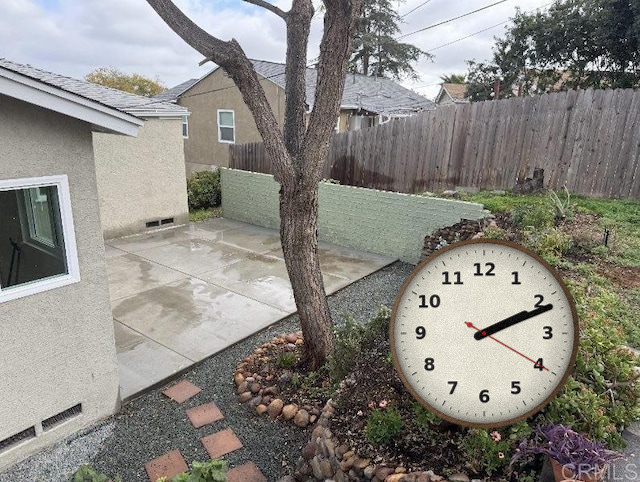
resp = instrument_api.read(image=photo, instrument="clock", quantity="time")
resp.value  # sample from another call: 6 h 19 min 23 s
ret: 2 h 11 min 20 s
